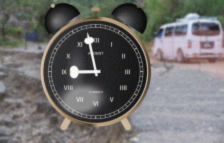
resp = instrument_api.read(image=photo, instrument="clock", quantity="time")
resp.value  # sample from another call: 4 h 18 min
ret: 8 h 58 min
